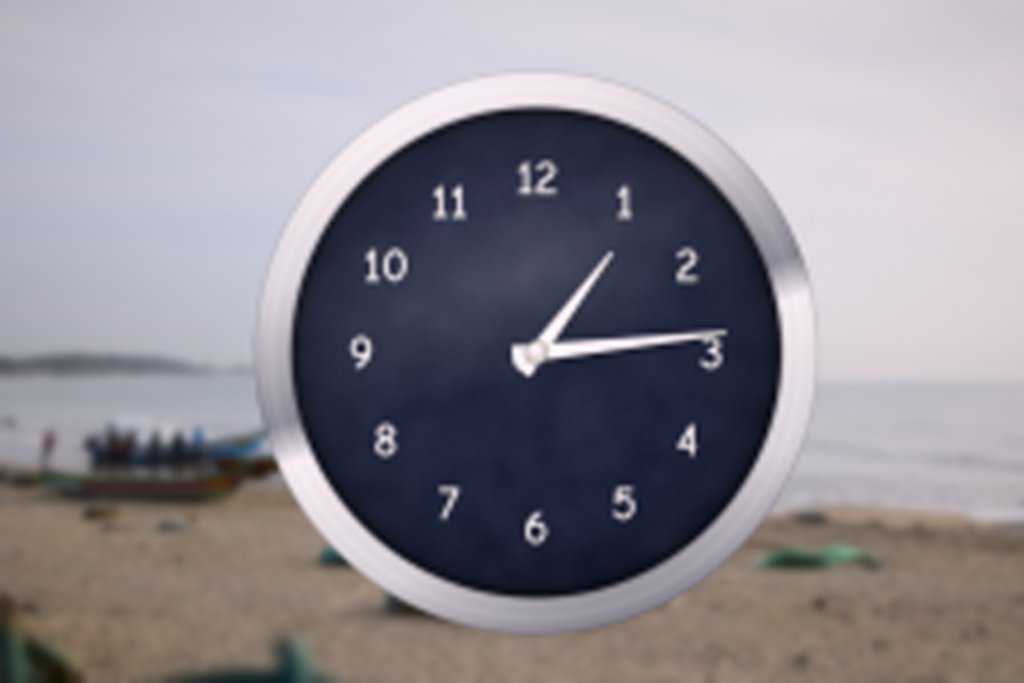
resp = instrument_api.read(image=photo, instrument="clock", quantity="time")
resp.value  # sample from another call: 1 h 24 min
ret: 1 h 14 min
